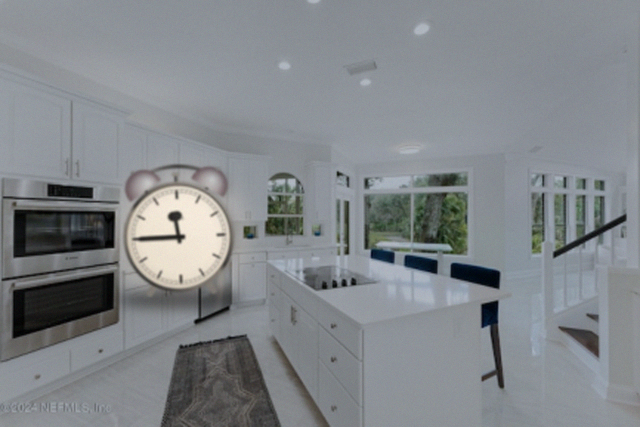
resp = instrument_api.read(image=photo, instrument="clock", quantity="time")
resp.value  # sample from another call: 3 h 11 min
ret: 11 h 45 min
